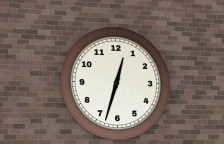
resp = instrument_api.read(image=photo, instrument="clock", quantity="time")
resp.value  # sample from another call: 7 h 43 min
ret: 12 h 33 min
